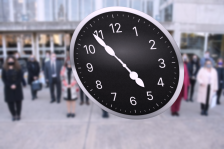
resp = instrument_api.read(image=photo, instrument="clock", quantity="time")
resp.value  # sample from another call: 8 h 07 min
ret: 4 h 54 min
